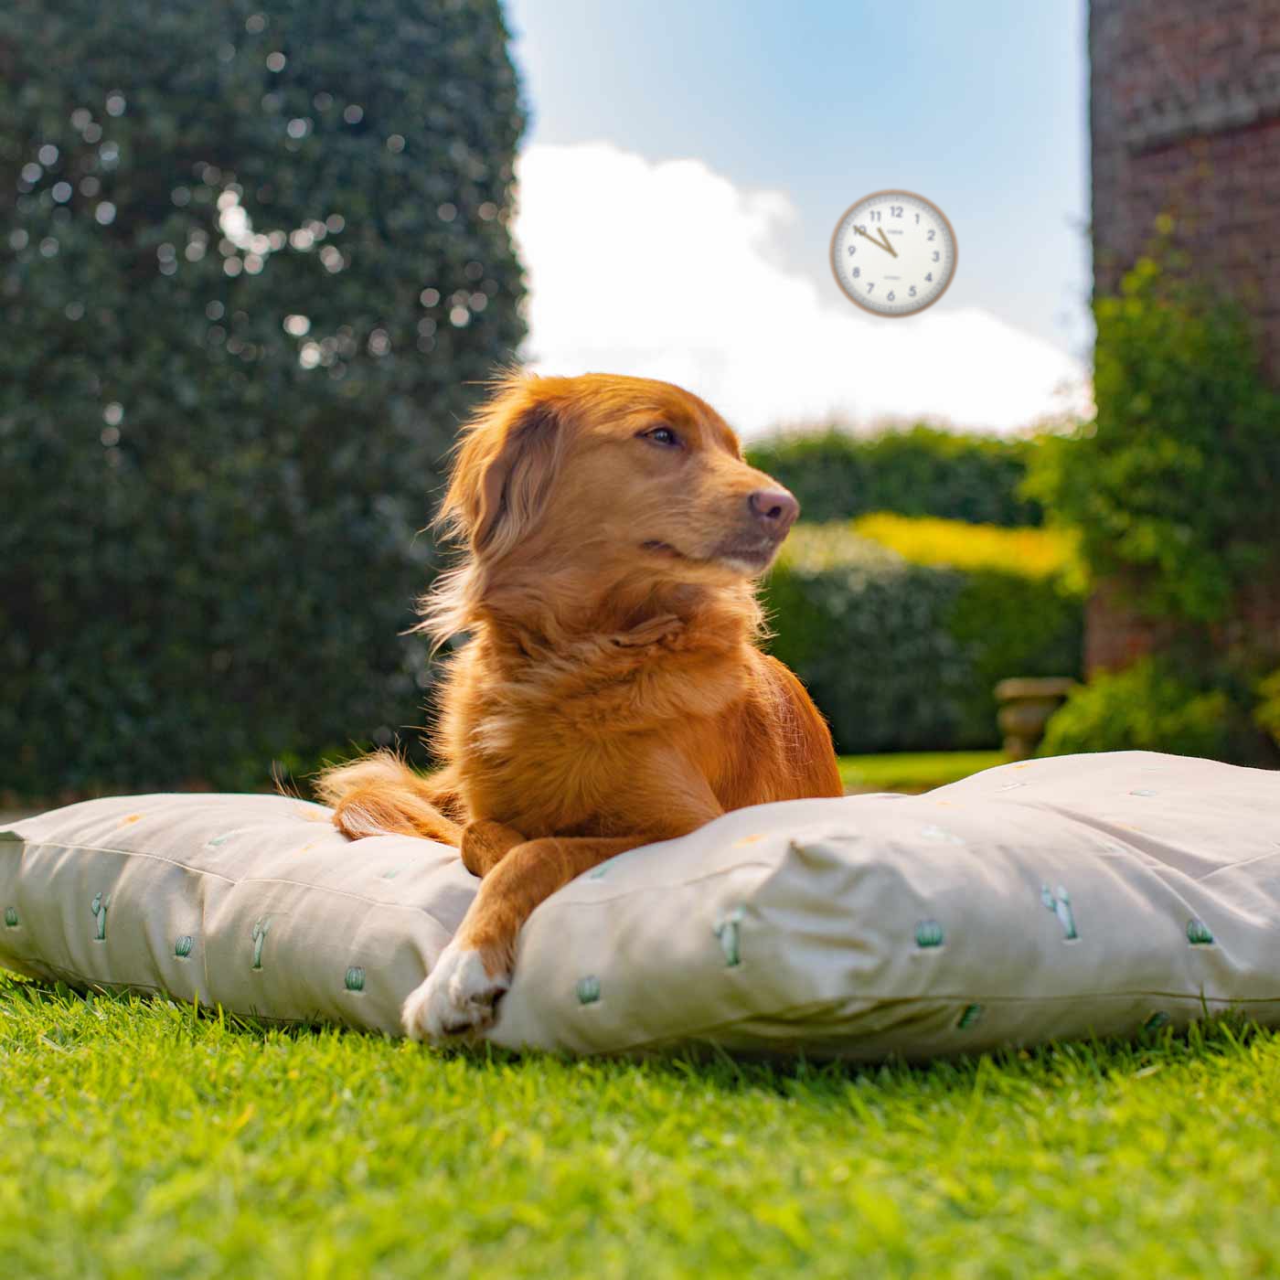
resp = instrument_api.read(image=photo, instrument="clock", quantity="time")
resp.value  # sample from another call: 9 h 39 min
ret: 10 h 50 min
